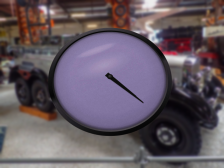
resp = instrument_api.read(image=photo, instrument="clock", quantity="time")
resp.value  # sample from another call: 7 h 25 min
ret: 4 h 22 min
